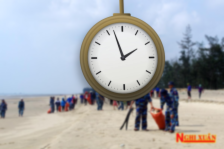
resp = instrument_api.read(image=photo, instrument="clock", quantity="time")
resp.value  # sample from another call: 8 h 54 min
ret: 1 h 57 min
